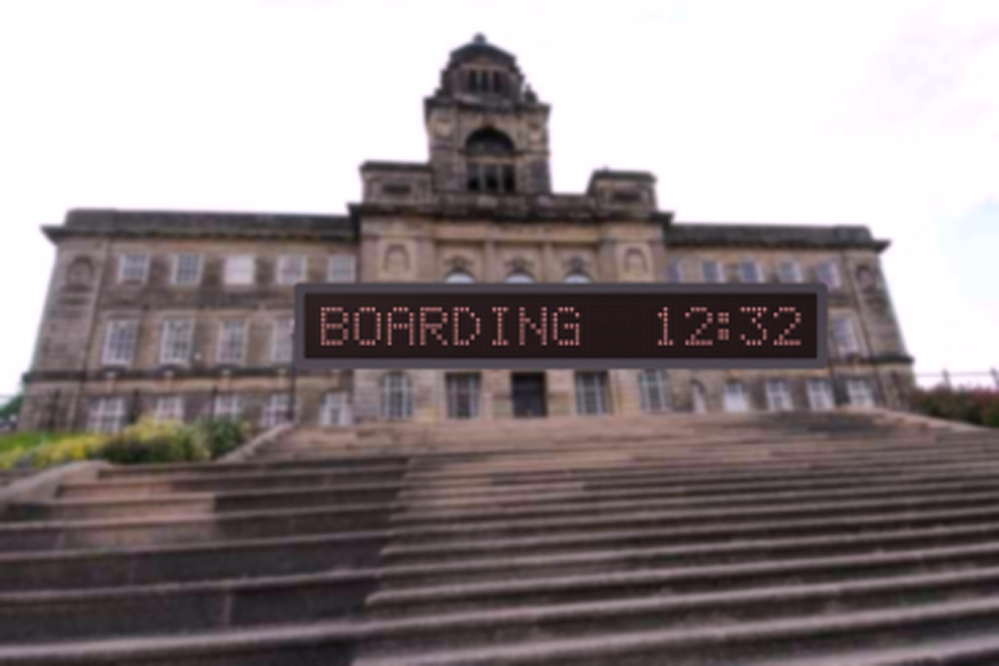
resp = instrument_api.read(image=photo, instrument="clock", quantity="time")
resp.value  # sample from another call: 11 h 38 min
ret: 12 h 32 min
